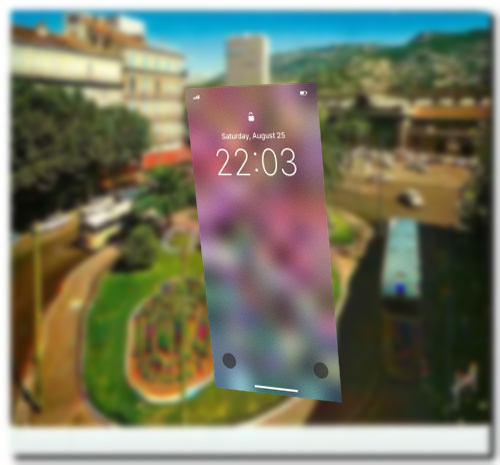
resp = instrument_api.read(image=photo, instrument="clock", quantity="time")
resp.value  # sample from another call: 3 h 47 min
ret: 22 h 03 min
